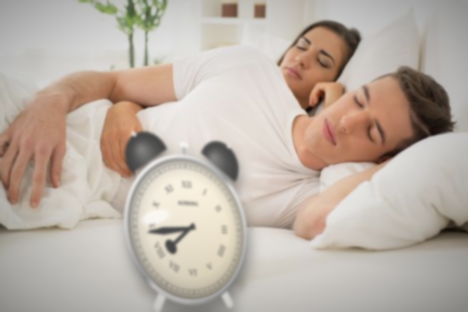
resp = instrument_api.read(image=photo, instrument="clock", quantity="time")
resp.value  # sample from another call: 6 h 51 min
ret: 7 h 44 min
